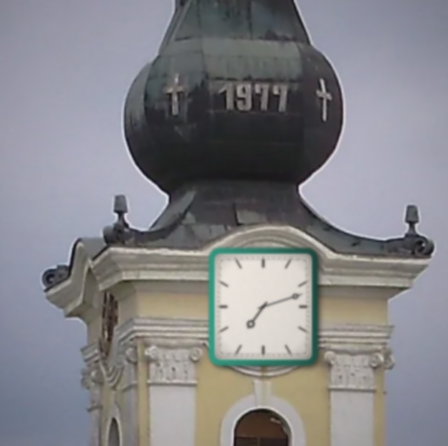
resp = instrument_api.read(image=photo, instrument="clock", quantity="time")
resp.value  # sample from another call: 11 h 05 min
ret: 7 h 12 min
